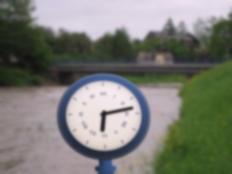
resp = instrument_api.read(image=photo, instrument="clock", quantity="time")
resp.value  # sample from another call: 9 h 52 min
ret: 6 h 13 min
